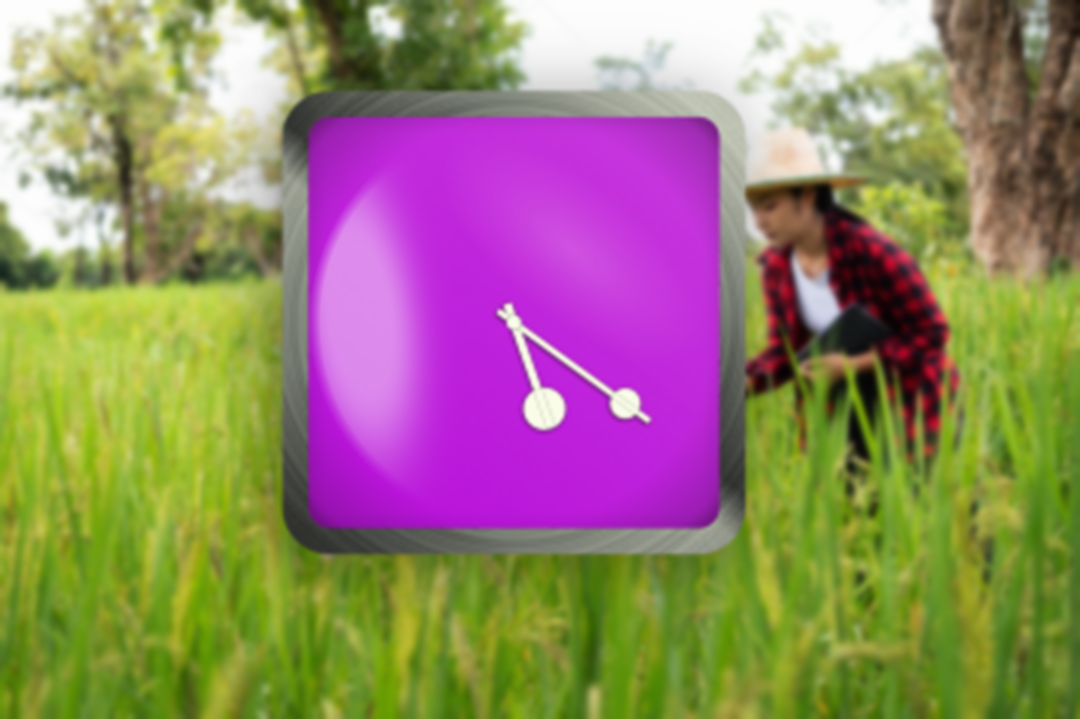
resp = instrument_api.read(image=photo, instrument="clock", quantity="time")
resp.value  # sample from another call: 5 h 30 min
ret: 5 h 21 min
